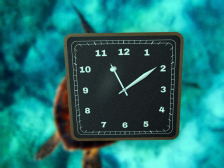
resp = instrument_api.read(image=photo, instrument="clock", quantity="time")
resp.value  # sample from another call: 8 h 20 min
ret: 11 h 09 min
